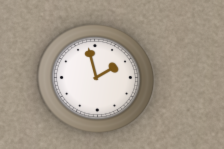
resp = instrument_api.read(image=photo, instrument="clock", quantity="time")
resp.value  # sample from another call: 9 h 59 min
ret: 1 h 58 min
